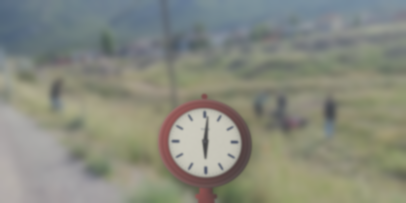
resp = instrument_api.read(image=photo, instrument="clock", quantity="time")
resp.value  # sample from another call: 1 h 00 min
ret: 6 h 01 min
